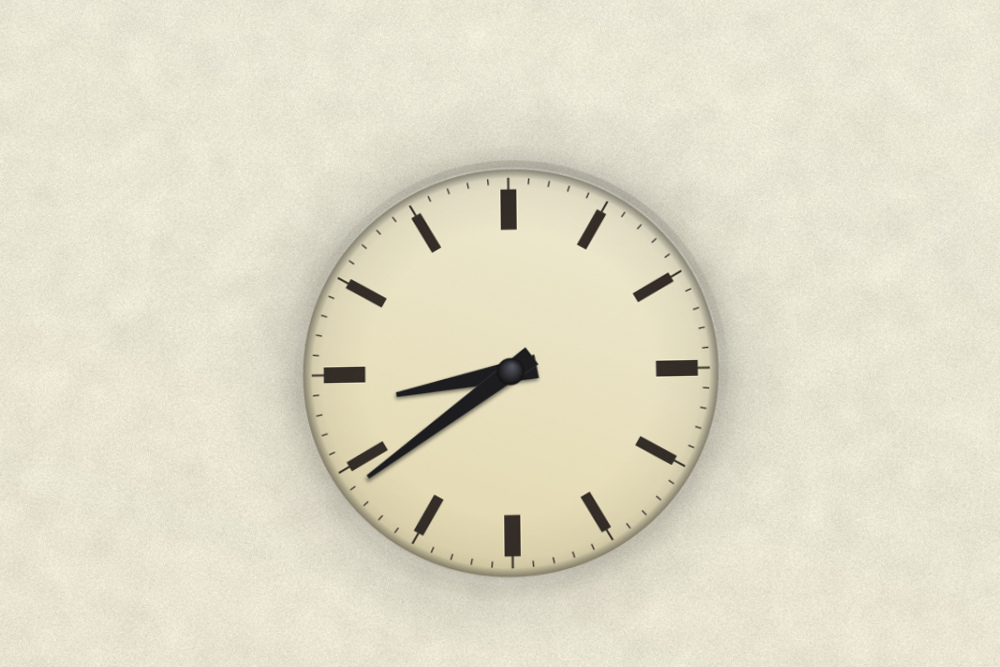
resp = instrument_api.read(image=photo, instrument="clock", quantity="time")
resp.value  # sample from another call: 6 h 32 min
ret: 8 h 39 min
